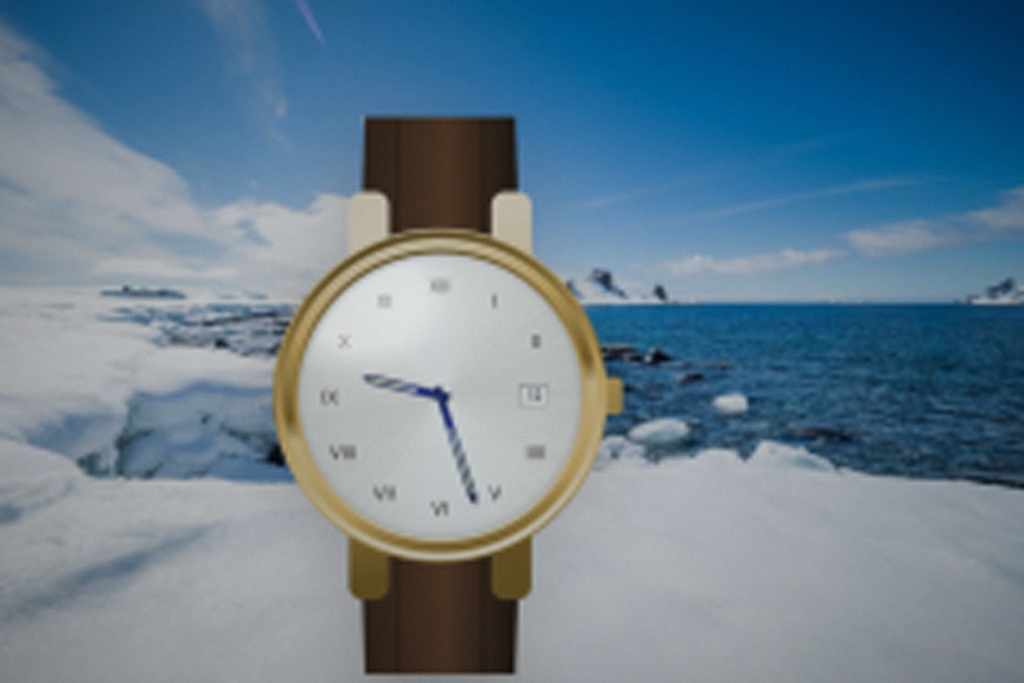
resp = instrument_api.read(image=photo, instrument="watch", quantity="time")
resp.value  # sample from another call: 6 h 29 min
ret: 9 h 27 min
